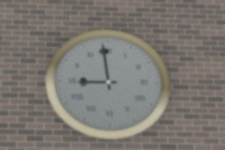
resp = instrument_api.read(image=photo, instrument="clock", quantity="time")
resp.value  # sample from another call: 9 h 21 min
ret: 8 h 59 min
